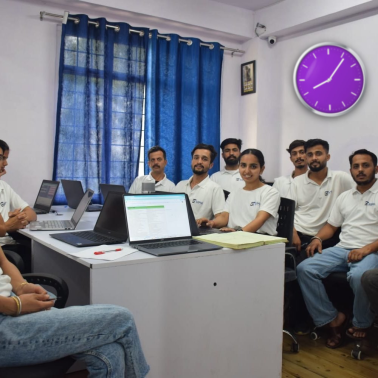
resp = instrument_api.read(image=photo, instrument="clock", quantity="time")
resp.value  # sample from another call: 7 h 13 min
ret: 8 h 06 min
